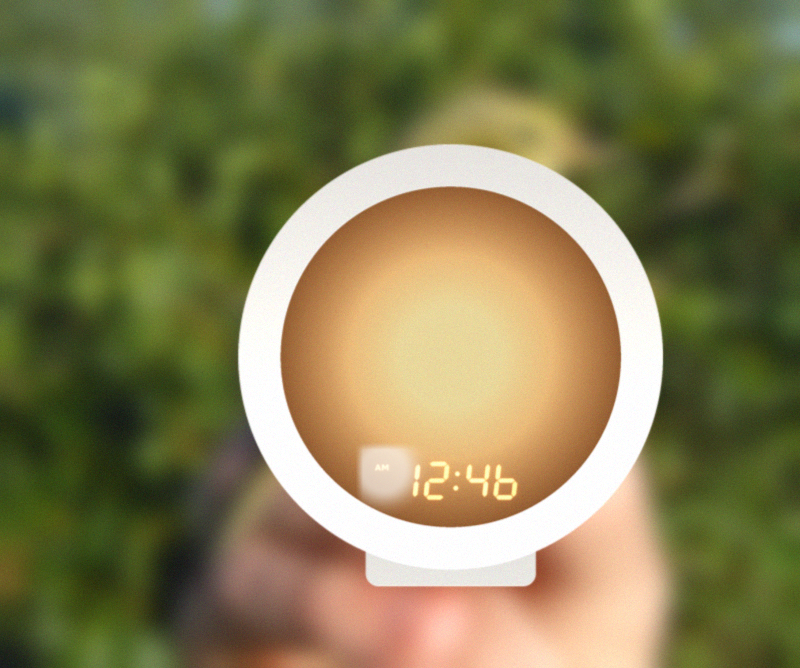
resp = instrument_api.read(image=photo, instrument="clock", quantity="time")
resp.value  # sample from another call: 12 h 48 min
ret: 12 h 46 min
